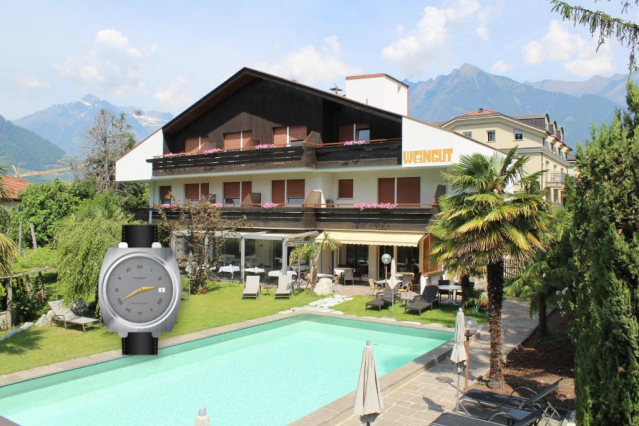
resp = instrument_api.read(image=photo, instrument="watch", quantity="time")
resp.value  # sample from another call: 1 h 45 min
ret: 2 h 40 min
